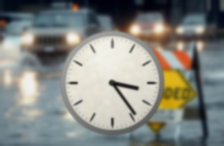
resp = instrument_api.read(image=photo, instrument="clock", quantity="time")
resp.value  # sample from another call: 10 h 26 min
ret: 3 h 24 min
